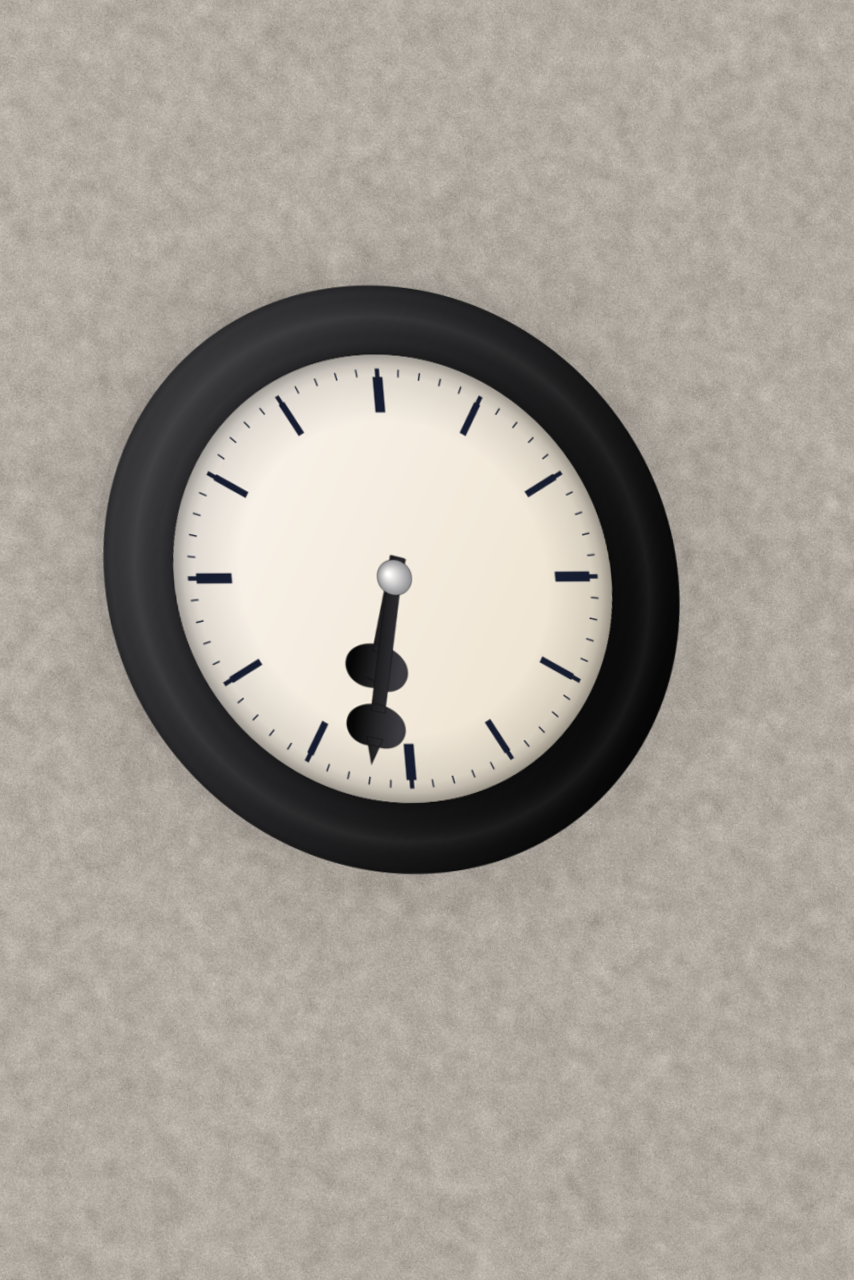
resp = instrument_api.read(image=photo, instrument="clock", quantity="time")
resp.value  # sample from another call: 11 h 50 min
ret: 6 h 32 min
